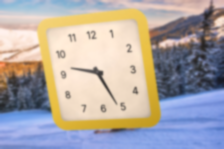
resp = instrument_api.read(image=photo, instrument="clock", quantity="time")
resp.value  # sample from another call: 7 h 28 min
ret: 9 h 26 min
